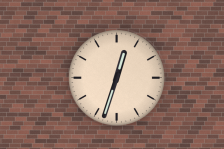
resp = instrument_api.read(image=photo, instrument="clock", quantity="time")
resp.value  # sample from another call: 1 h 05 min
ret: 12 h 33 min
